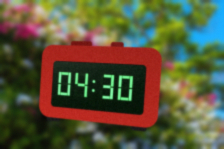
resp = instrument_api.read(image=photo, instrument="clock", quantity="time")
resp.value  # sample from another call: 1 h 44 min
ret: 4 h 30 min
